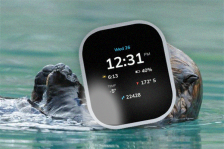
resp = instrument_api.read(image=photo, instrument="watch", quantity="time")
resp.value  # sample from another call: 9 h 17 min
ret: 12 h 31 min
